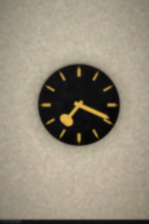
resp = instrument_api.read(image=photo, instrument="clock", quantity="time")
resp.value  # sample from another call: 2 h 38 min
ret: 7 h 19 min
